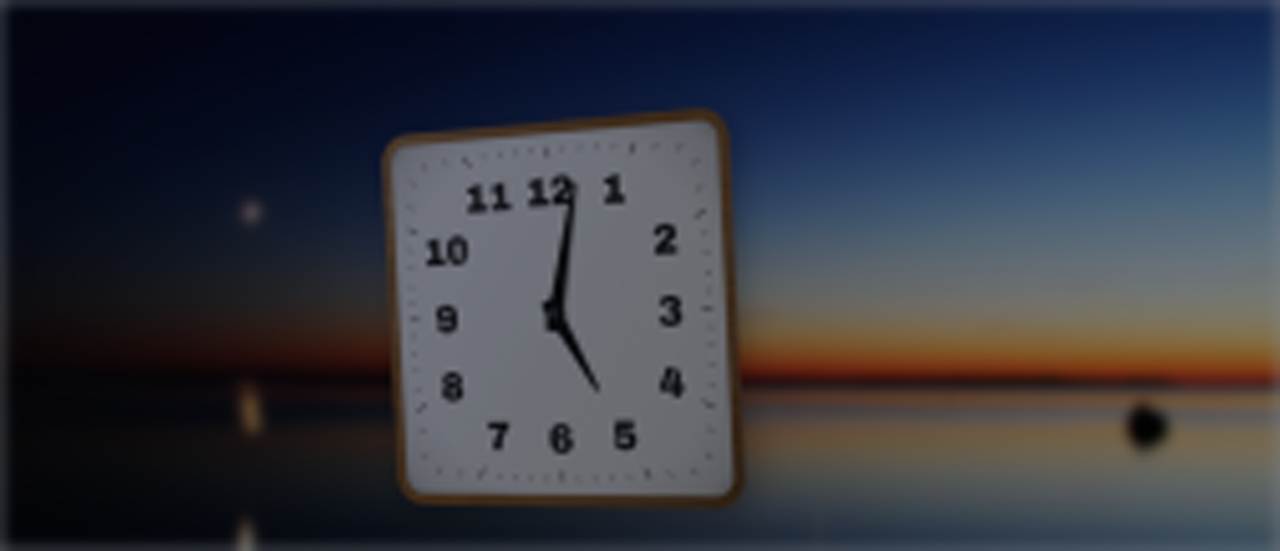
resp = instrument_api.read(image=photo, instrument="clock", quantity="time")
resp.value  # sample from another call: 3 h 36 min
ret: 5 h 02 min
